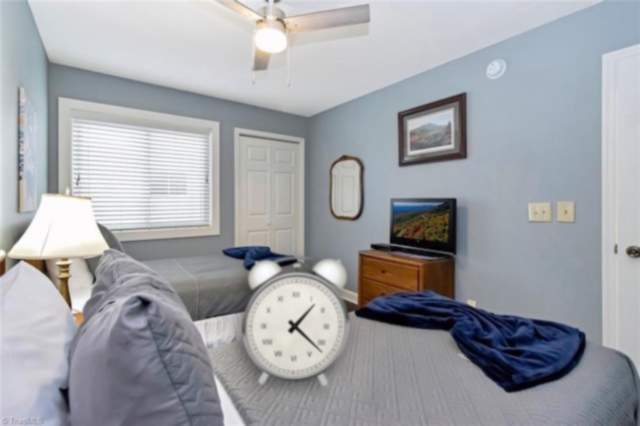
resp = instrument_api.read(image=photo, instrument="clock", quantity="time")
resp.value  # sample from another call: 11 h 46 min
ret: 1 h 22 min
